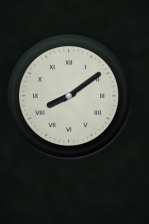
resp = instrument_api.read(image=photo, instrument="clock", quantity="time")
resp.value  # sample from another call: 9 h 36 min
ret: 8 h 09 min
